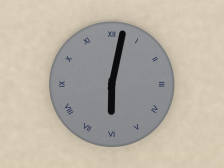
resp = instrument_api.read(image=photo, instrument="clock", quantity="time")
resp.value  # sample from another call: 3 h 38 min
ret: 6 h 02 min
